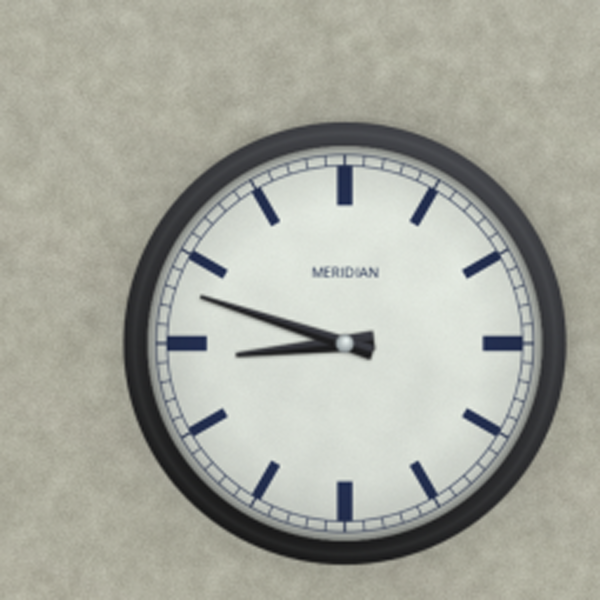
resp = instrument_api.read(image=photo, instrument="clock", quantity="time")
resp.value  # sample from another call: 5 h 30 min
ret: 8 h 48 min
